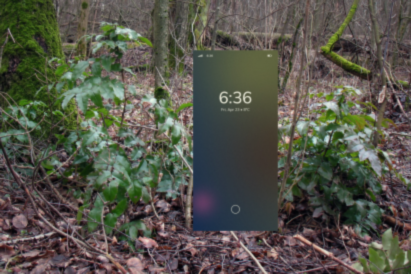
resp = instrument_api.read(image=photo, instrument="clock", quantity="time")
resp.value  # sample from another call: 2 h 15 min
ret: 6 h 36 min
